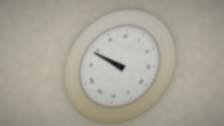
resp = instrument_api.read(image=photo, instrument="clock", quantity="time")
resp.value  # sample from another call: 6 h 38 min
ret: 9 h 49 min
